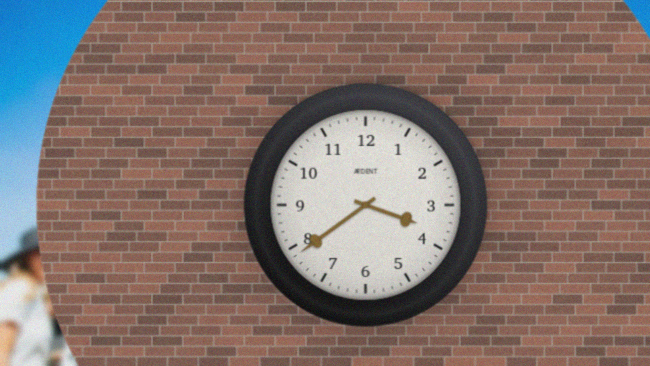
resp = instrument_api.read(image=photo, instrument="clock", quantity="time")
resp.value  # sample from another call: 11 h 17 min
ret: 3 h 39 min
